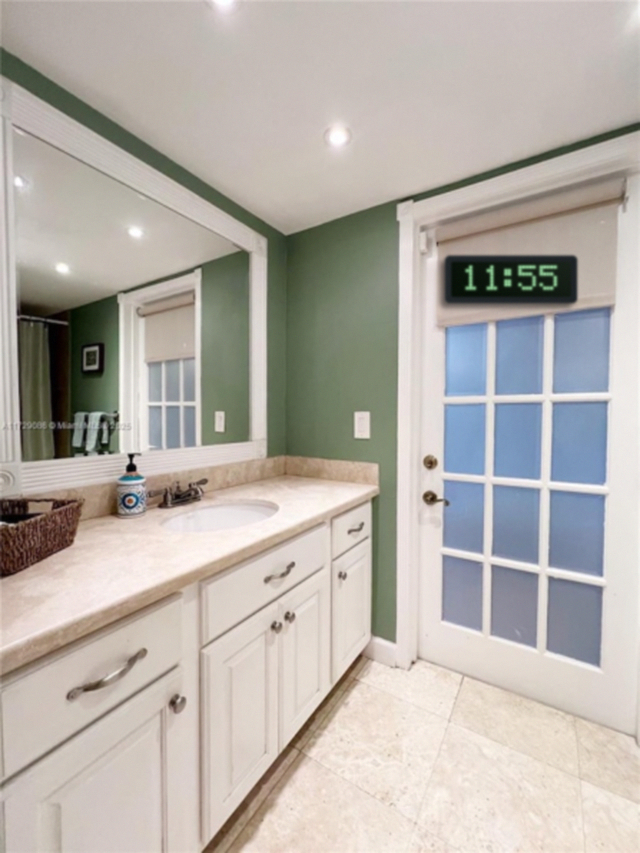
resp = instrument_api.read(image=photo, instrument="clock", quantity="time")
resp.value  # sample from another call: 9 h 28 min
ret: 11 h 55 min
